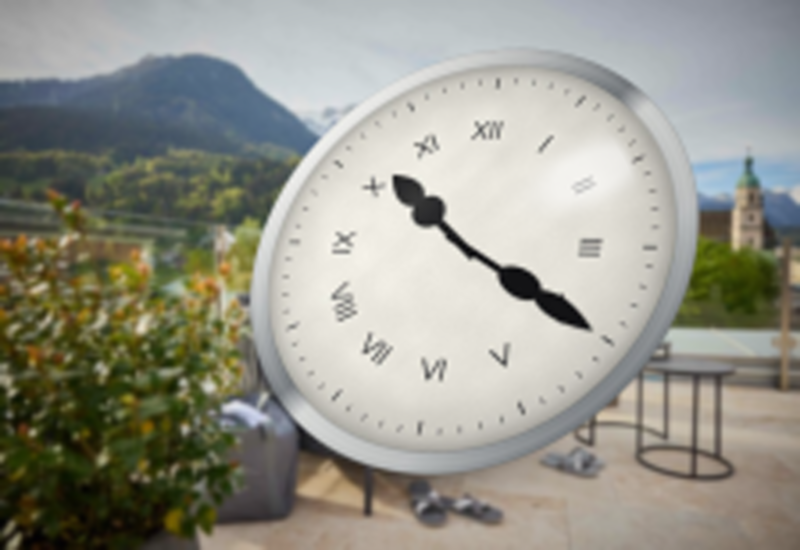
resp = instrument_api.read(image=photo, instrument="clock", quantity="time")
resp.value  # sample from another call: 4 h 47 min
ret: 10 h 20 min
